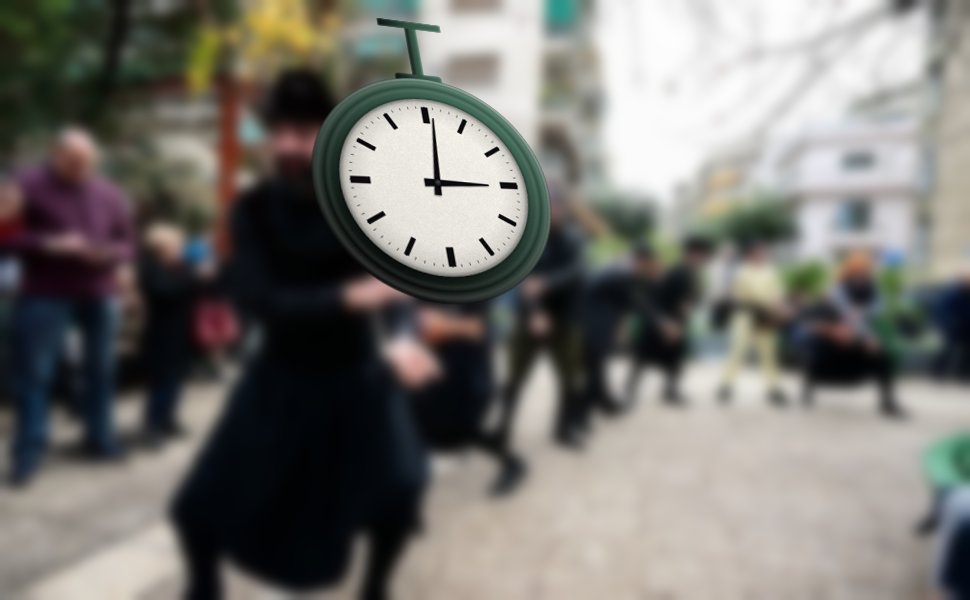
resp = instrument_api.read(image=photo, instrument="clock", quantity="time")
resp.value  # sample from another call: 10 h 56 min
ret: 3 h 01 min
